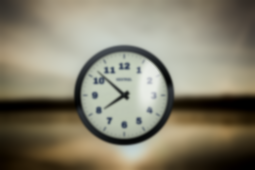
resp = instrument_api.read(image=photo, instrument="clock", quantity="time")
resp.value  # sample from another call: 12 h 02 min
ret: 7 h 52 min
